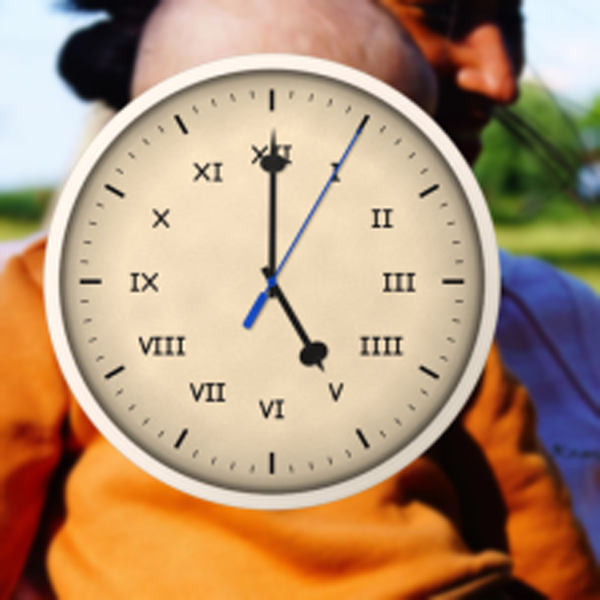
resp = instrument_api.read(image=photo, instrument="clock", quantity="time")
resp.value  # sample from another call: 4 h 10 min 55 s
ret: 5 h 00 min 05 s
